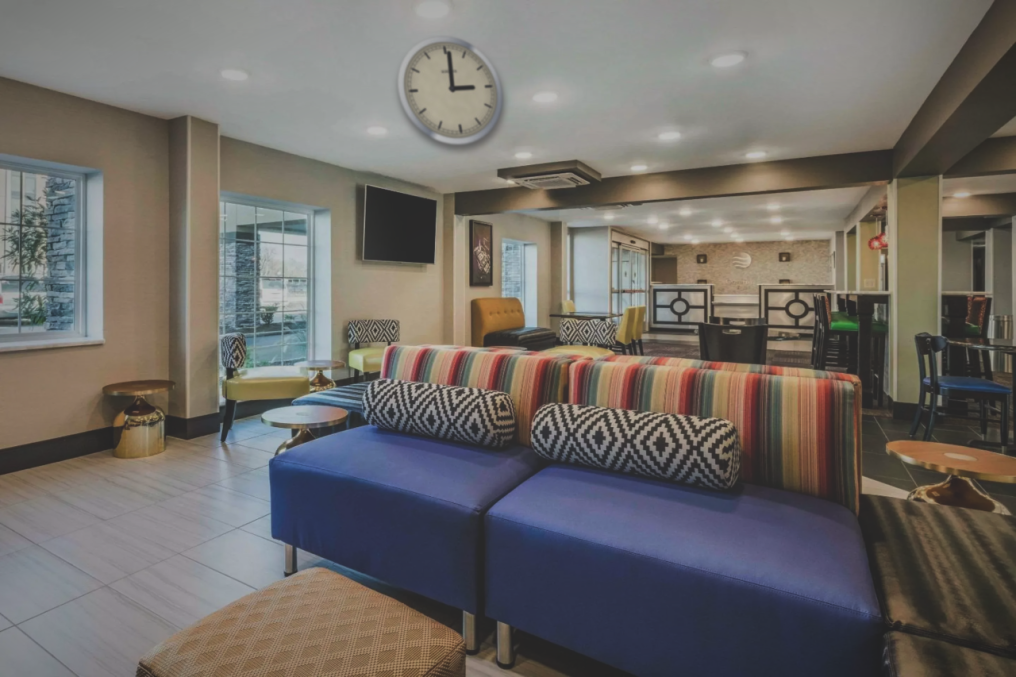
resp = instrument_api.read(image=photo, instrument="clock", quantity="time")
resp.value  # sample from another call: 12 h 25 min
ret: 3 h 01 min
